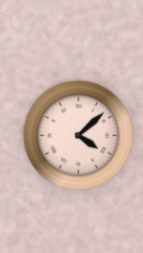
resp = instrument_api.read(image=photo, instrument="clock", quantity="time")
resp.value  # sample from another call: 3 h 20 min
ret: 4 h 08 min
